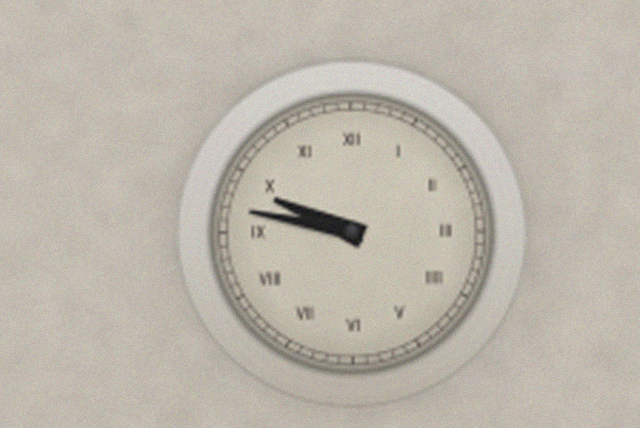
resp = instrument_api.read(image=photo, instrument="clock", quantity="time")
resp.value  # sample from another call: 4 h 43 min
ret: 9 h 47 min
